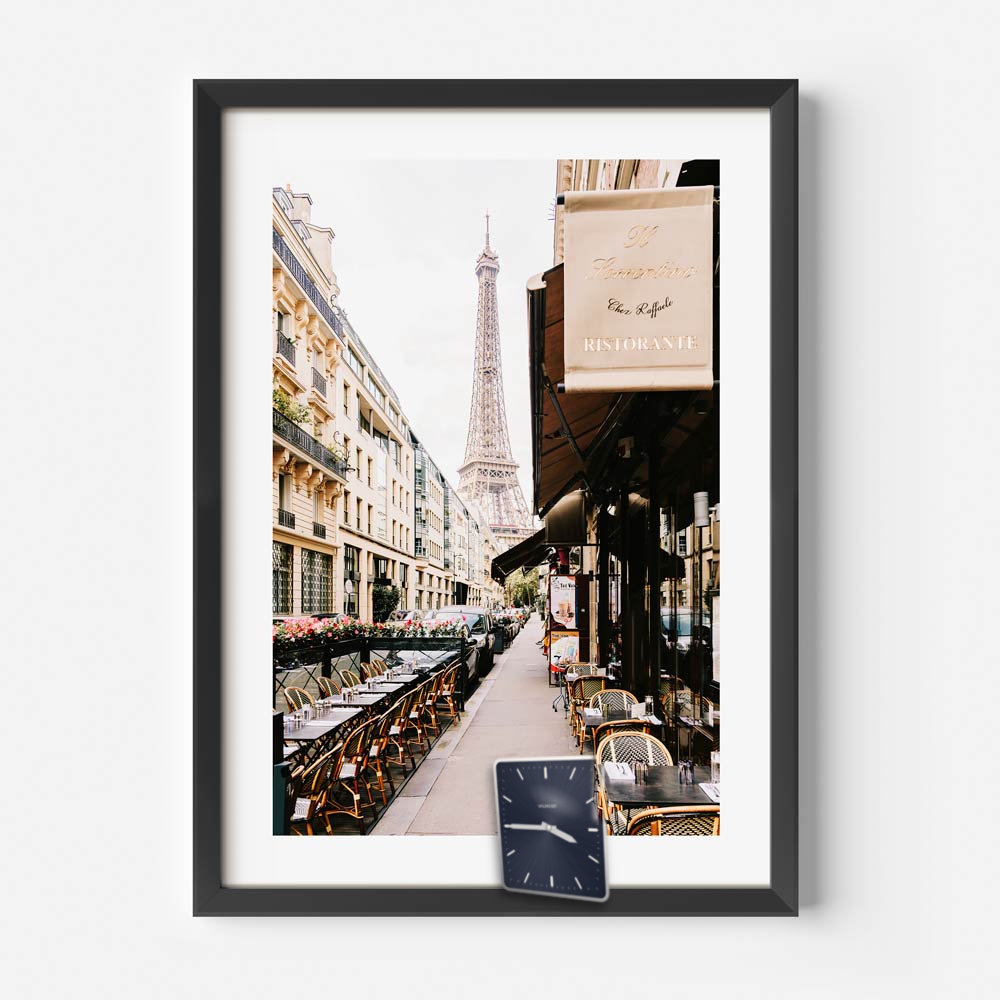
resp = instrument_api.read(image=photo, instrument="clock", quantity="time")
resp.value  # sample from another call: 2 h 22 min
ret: 3 h 45 min
